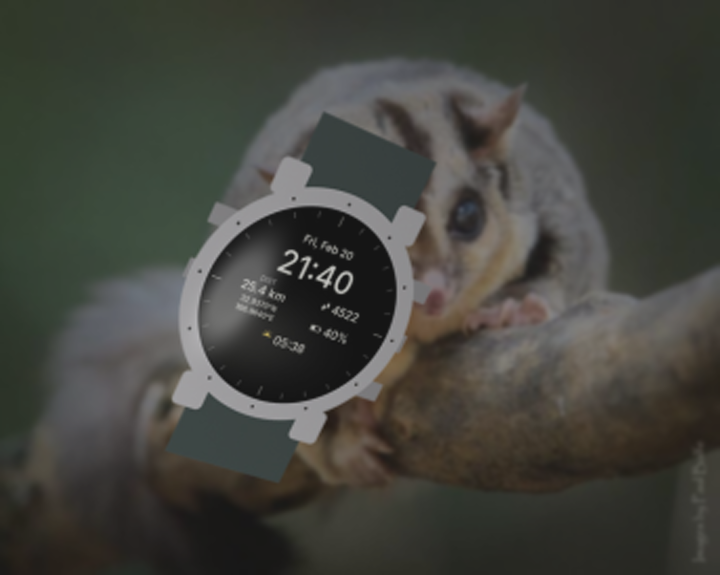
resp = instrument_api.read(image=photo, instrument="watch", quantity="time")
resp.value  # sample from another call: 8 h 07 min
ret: 21 h 40 min
